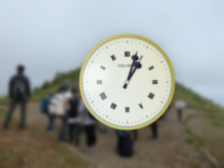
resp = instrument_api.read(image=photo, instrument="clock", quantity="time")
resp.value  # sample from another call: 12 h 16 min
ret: 1 h 03 min
